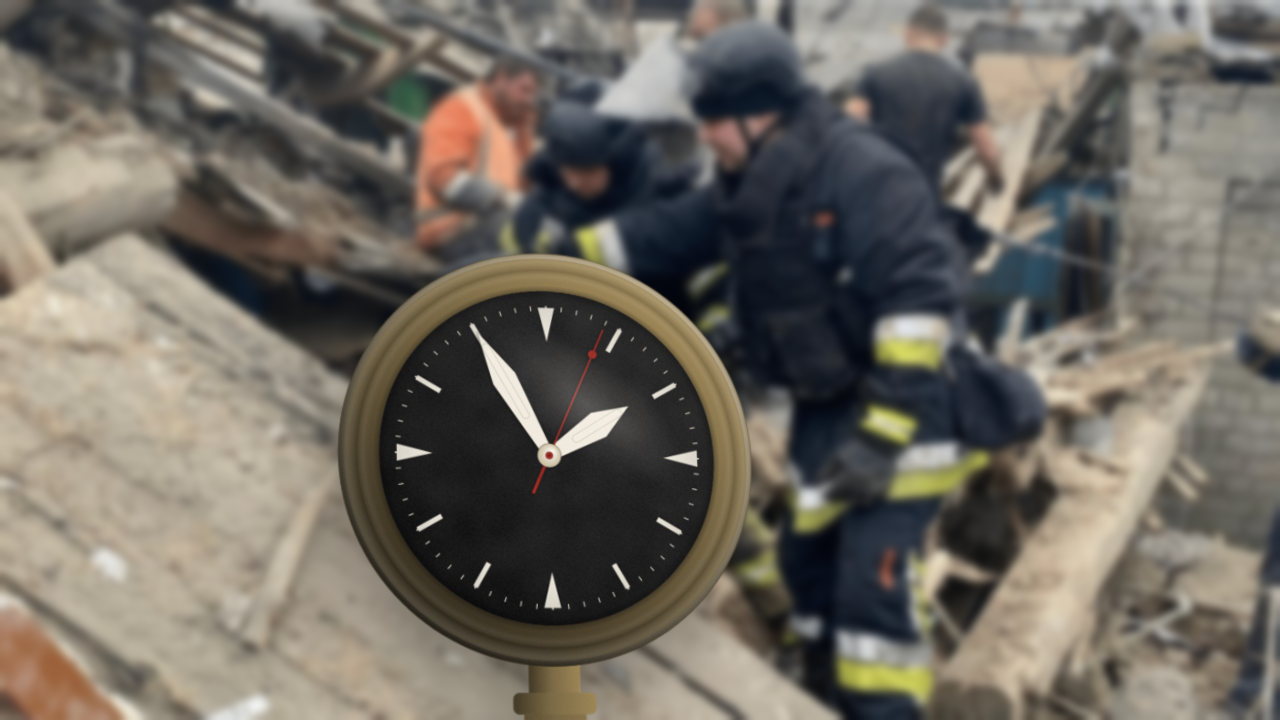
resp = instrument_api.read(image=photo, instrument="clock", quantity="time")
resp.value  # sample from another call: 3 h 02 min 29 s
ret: 1 h 55 min 04 s
